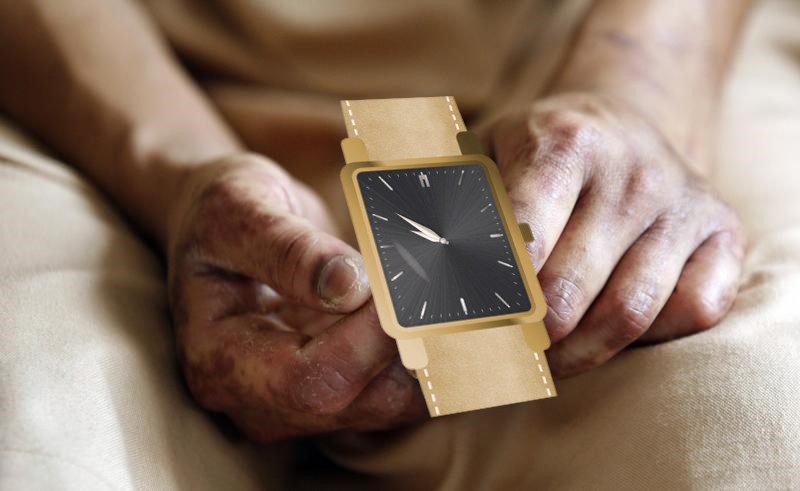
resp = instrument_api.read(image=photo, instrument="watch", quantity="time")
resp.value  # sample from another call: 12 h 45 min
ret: 9 h 52 min
